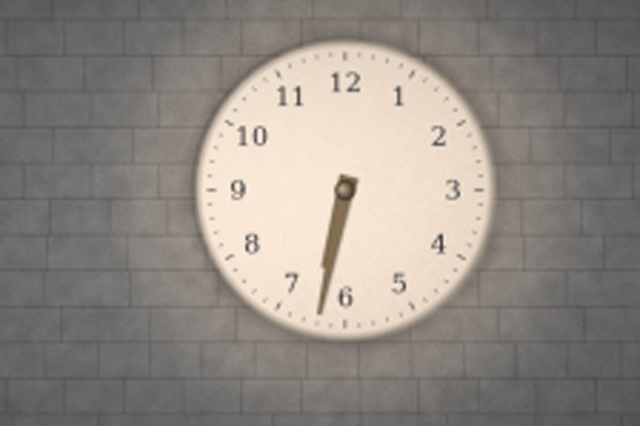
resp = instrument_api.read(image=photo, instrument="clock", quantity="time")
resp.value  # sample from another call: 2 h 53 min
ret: 6 h 32 min
